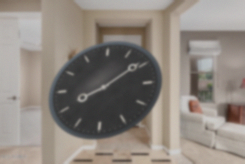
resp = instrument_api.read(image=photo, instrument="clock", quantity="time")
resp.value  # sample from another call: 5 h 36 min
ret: 8 h 09 min
